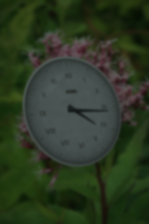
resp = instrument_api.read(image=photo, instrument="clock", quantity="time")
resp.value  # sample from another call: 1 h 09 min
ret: 4 h 16 min
